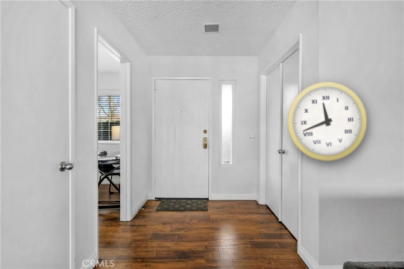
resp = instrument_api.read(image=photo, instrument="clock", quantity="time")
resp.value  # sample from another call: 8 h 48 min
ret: 11 h 42 min
